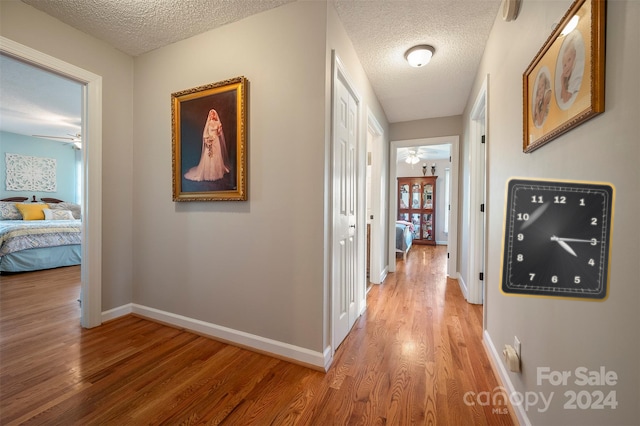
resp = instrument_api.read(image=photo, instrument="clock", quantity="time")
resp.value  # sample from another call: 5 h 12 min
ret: 4 h 15 min
